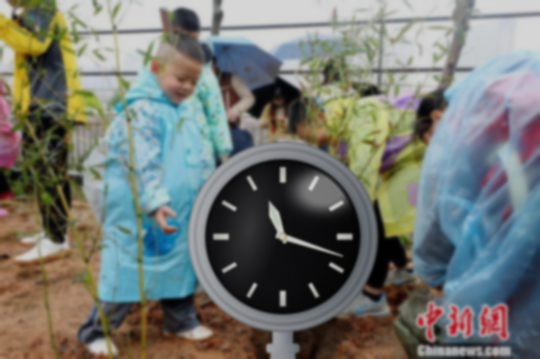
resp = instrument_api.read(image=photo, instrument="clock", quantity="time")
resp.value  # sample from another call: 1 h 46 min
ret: 11 h 18 min
